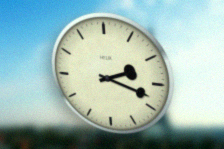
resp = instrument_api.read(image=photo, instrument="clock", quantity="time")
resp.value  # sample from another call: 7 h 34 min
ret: 2 h 18 min
